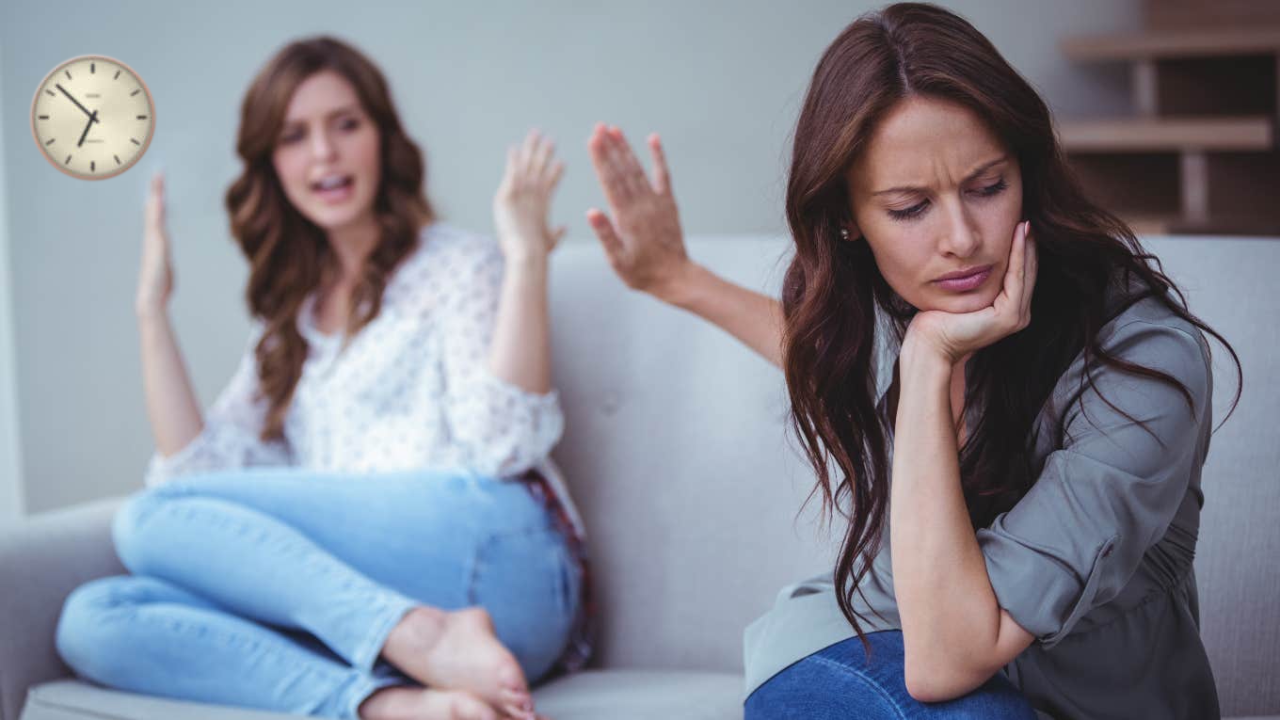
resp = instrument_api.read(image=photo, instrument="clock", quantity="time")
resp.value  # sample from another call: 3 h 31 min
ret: 6 h 52 min
